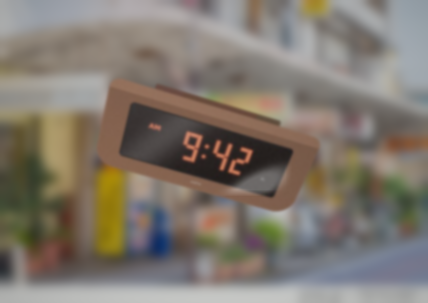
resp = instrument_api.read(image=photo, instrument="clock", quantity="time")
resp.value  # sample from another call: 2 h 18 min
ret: 9 h 42 min
